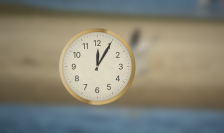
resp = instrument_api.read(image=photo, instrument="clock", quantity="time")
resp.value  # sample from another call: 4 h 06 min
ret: 12 h 05 min
